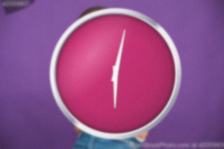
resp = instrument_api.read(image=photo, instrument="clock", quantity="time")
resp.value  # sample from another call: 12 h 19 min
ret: 6 h 02 min
